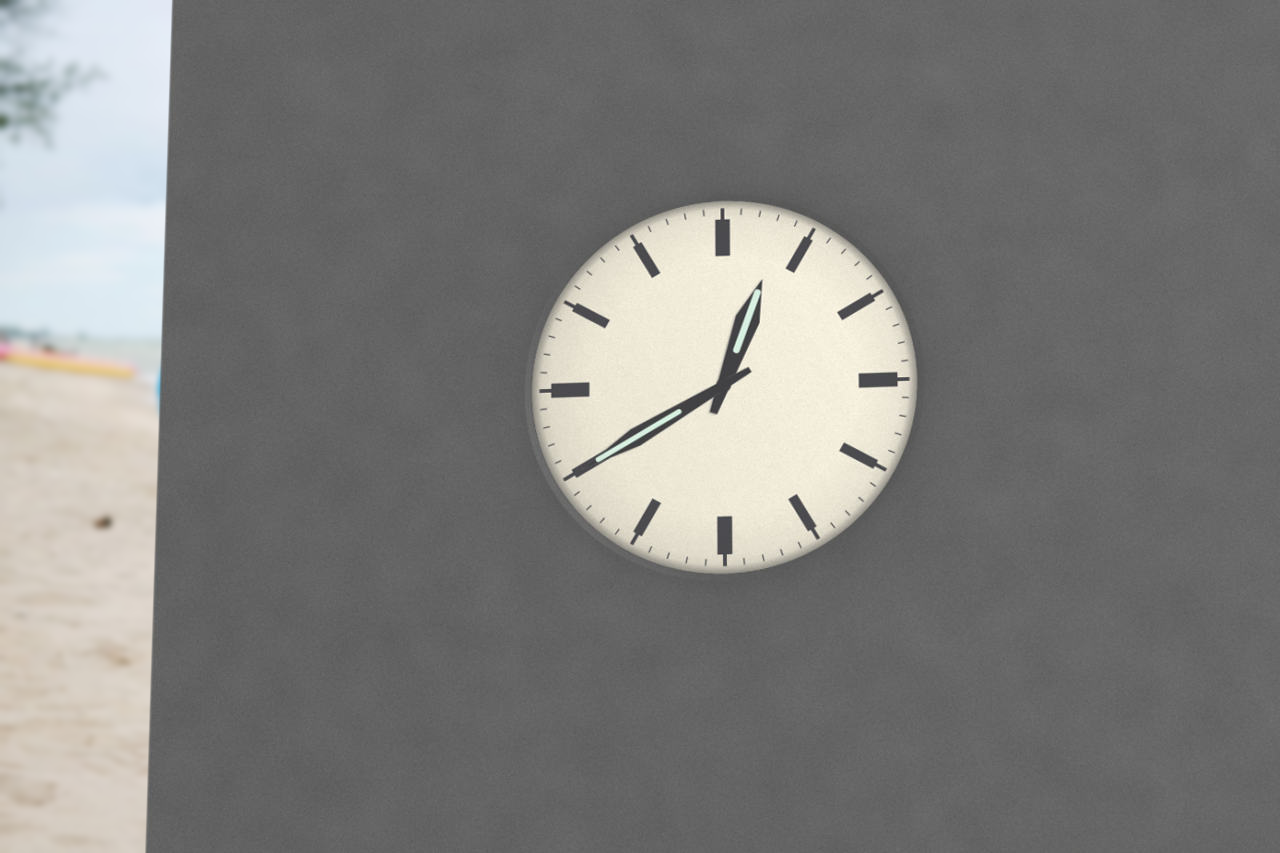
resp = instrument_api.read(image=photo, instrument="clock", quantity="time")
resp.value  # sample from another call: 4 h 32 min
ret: 12 h 40 min
